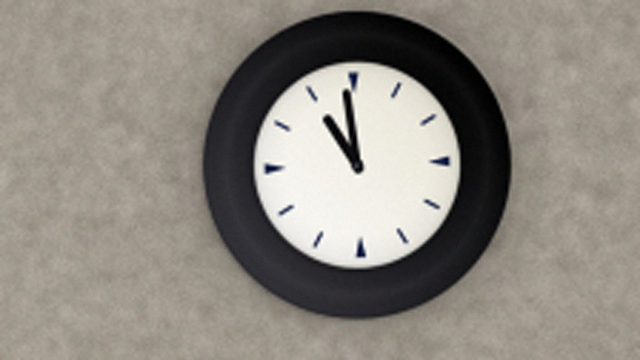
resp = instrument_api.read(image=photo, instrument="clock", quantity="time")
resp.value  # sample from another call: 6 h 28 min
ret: 10 h 59 min
